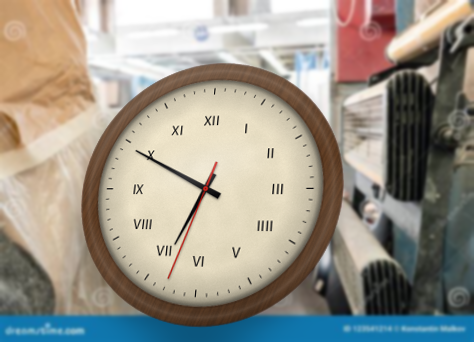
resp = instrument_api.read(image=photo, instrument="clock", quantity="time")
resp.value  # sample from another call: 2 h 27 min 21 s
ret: 6 h 49 min 33 s
